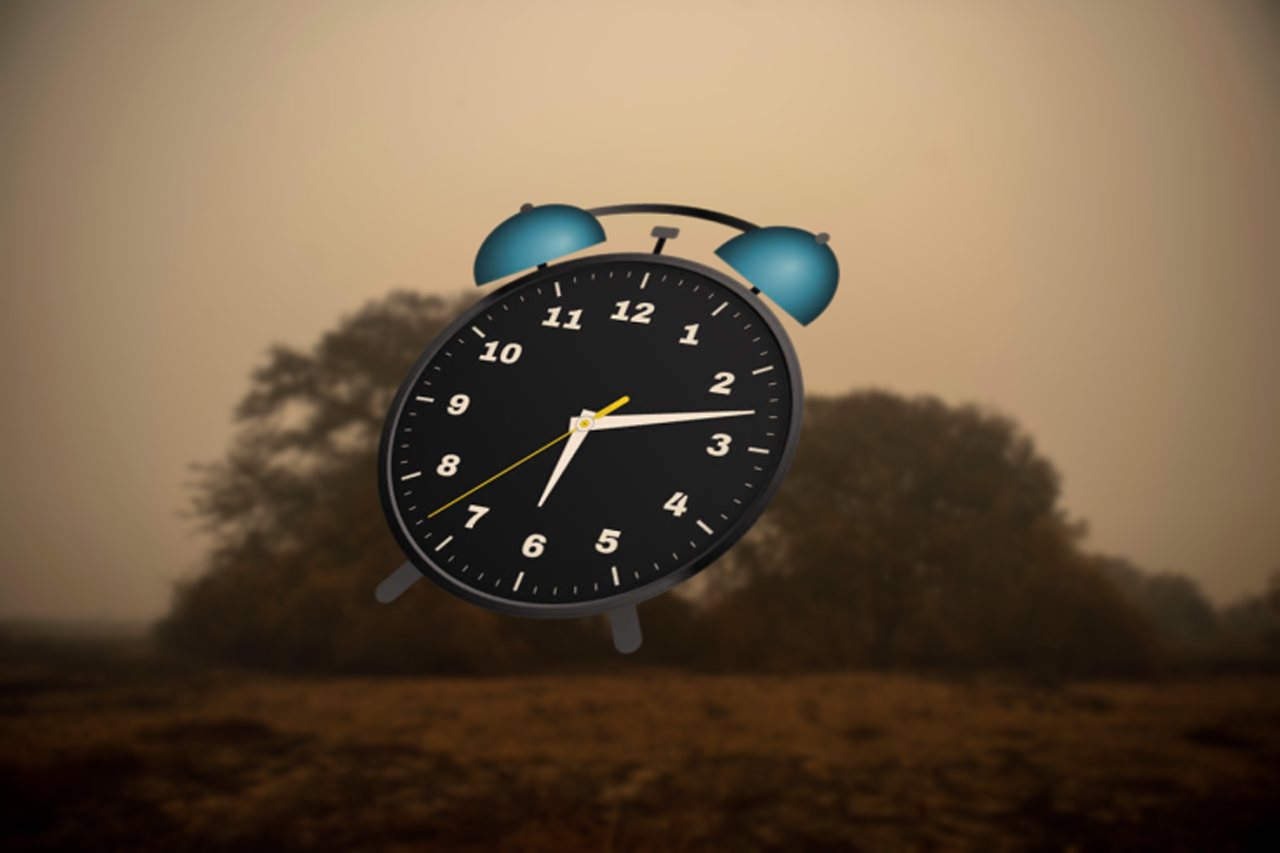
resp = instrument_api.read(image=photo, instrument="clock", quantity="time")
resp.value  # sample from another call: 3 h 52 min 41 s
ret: 6 h 12 min 37 s
